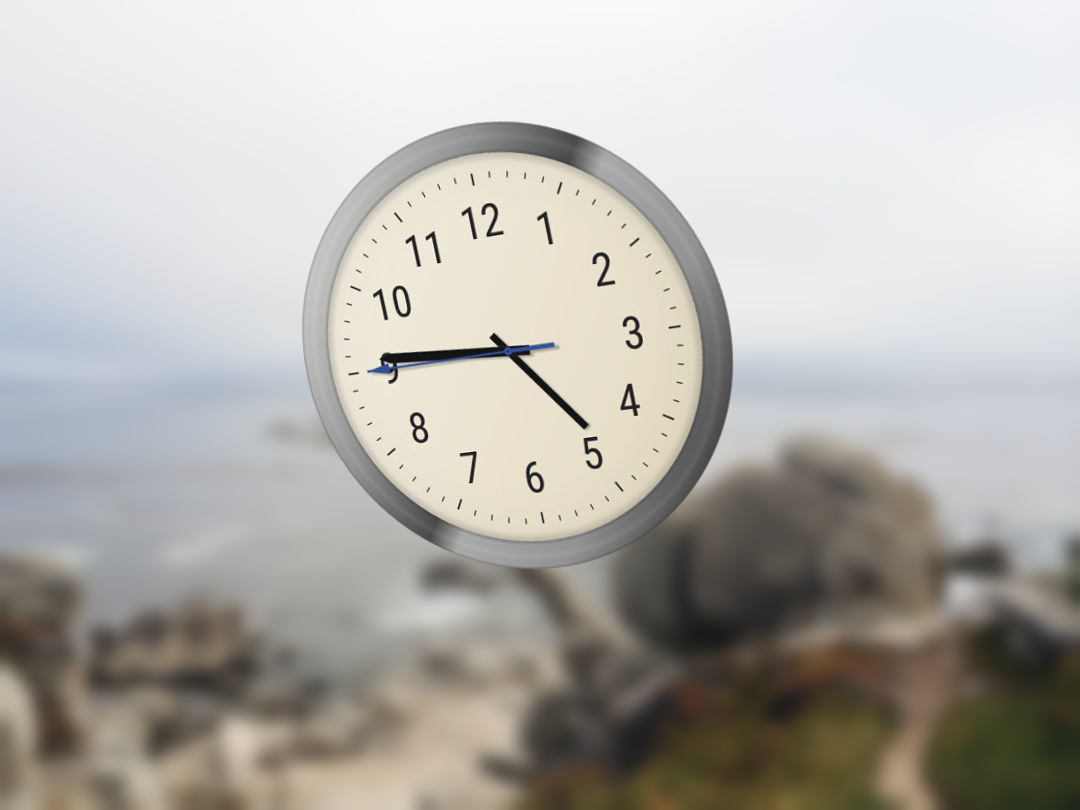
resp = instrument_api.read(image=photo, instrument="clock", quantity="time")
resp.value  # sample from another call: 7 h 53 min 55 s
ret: 4 h 45 min 45 s
